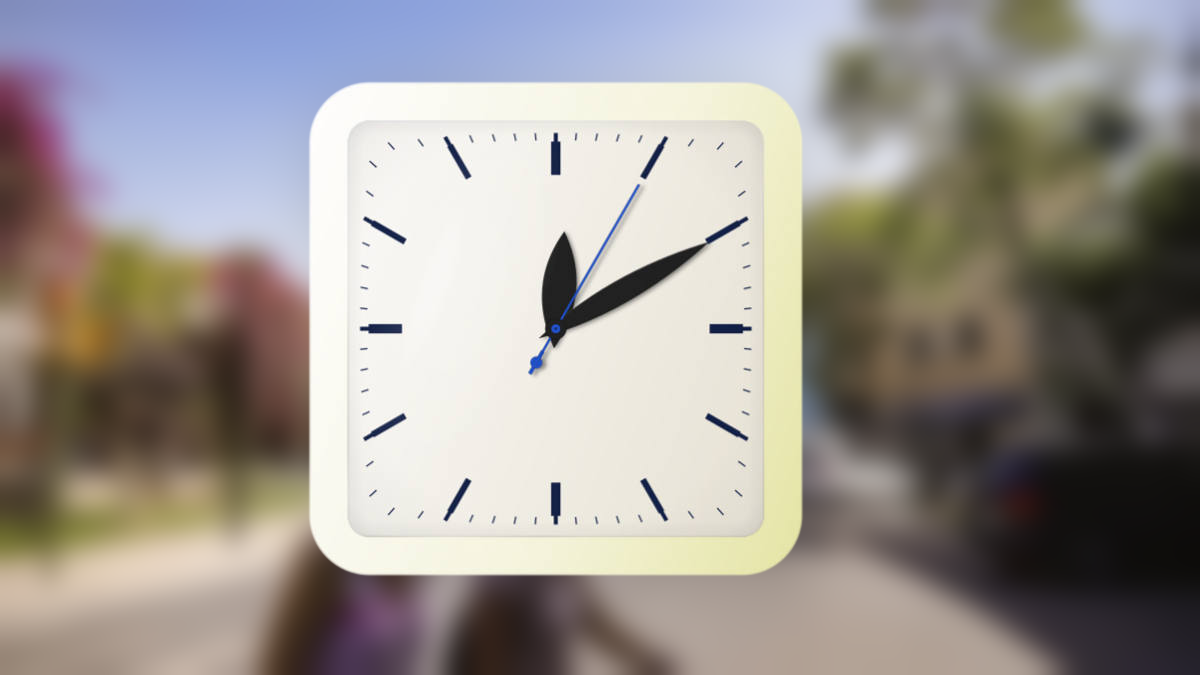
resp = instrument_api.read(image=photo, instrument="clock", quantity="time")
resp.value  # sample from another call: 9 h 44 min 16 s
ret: 12 h 10 min 05 s
